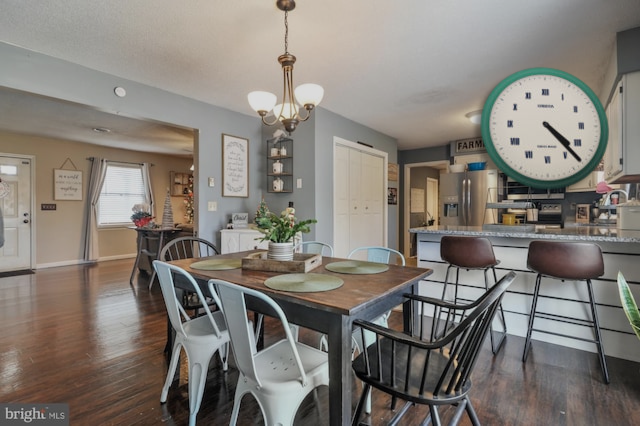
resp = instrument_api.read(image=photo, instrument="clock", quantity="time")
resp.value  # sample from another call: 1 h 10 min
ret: 4 h 23 min
